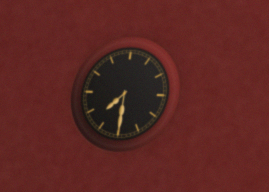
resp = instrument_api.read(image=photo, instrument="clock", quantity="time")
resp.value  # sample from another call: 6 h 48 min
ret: 7 h 30 min
